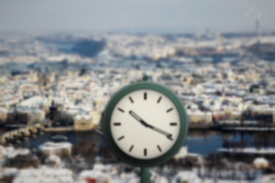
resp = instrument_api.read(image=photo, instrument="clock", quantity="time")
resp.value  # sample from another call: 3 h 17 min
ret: 10 h 19 min
